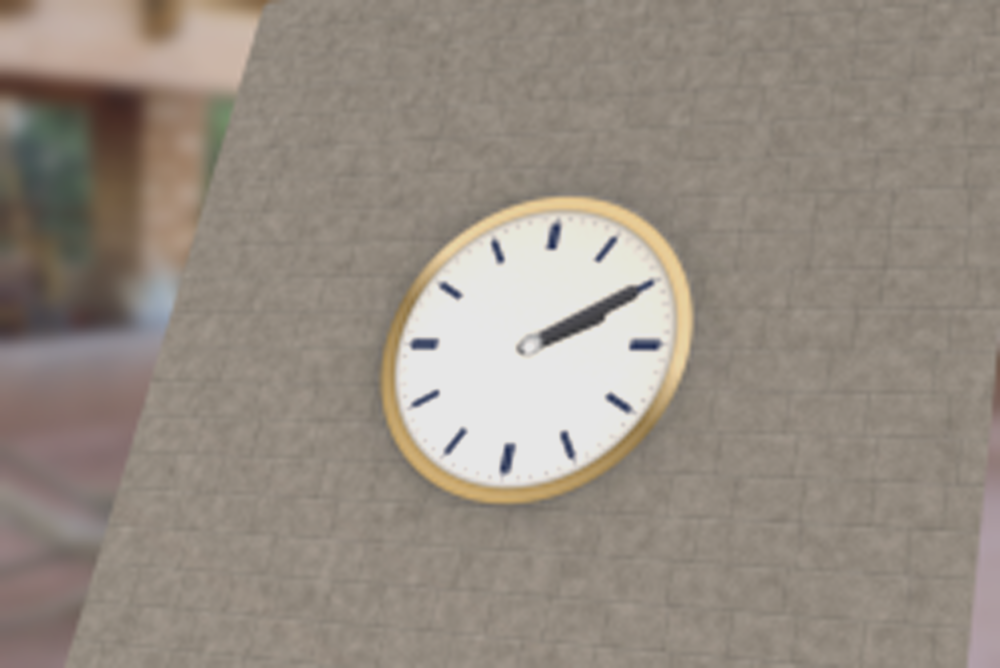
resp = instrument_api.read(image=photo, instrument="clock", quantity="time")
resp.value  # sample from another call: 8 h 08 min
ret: 2 h 10 min
